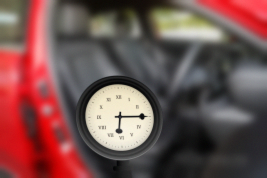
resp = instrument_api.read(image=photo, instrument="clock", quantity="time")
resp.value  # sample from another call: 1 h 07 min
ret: 6 h 15 min
